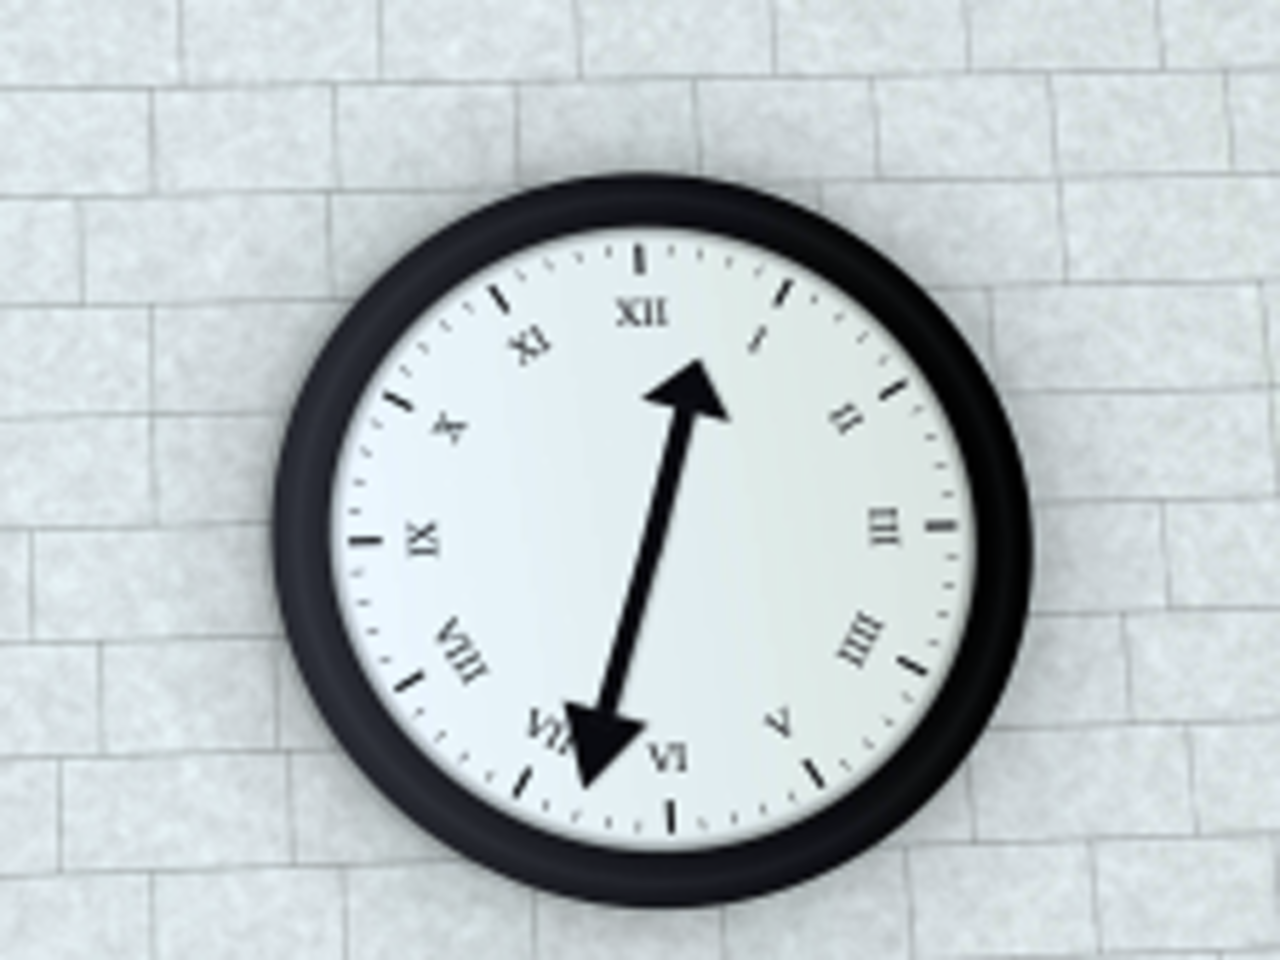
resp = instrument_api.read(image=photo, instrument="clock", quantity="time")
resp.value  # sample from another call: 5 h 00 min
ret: 12 h 33 min
